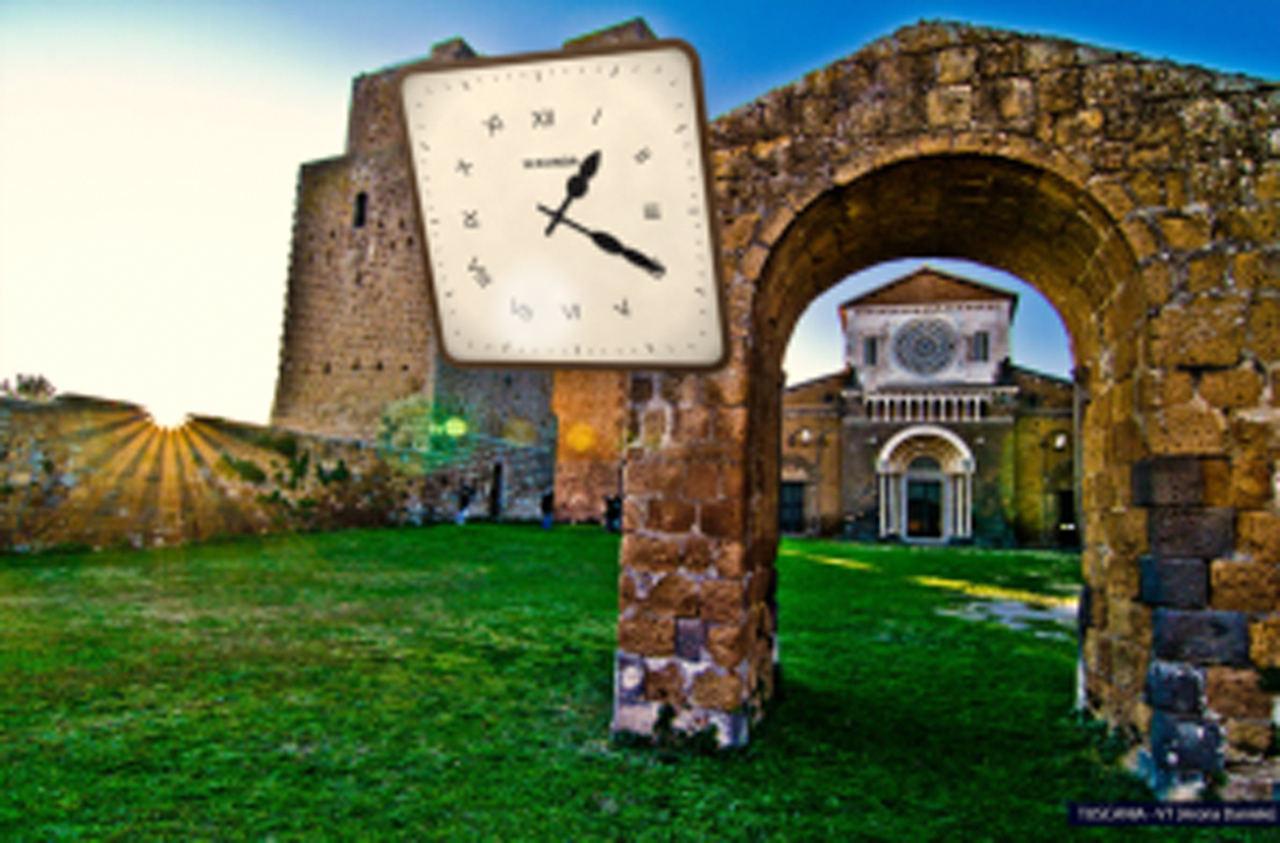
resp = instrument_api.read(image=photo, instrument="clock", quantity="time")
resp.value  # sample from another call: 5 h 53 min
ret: 1 h 20 min
